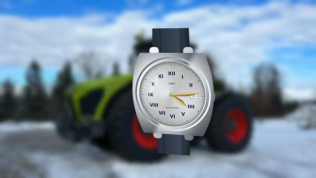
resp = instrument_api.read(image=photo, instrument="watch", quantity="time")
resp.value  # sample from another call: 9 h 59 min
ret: 4 h 14 min
